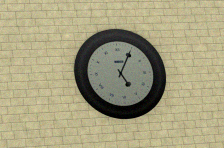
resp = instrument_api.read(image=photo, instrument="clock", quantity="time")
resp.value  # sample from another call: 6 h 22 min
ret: 5 h 05 min
